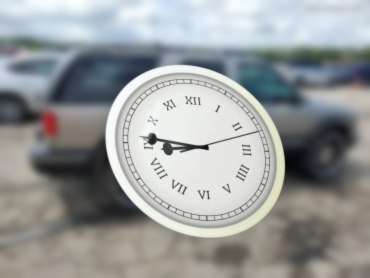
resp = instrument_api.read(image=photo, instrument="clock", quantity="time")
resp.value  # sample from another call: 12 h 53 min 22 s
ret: 8 h 46 min 12 s
